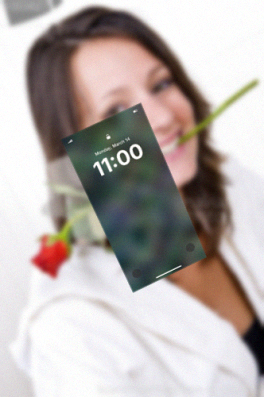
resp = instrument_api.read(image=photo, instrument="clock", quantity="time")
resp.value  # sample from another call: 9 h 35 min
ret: 11 h 00 min
